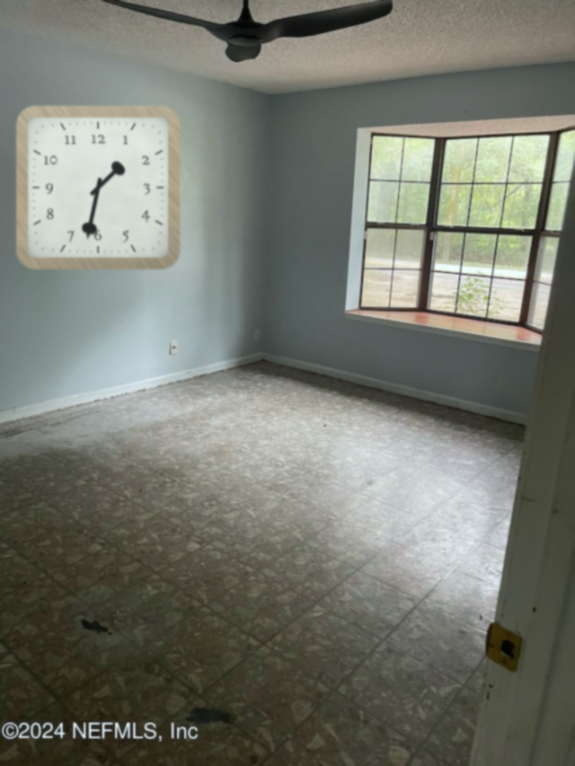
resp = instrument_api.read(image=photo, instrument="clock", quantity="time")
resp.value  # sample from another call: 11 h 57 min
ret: 1 h 32 min
